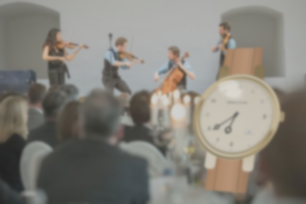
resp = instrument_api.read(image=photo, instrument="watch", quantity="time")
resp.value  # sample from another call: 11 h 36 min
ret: 6 h 39 min
